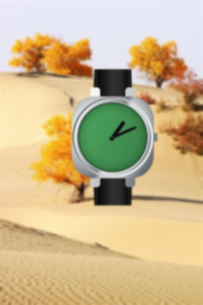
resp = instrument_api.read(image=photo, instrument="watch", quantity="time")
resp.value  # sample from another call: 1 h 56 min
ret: 1 h 11 min
